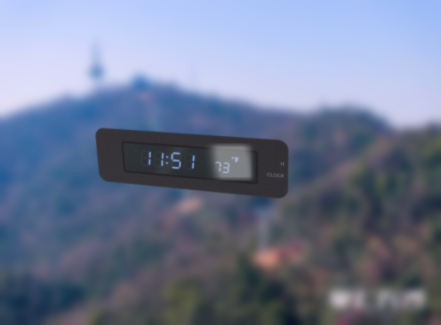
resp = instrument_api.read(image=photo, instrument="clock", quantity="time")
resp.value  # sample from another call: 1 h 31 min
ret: 11 h 51 min
